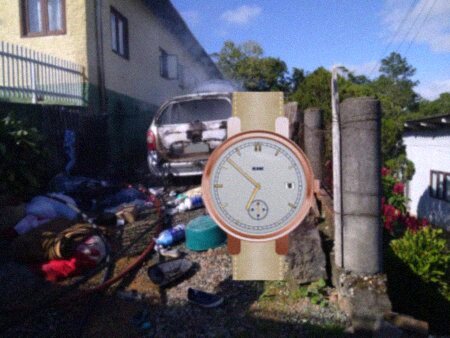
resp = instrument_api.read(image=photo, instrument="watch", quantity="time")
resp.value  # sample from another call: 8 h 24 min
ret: 6 h 52 min
